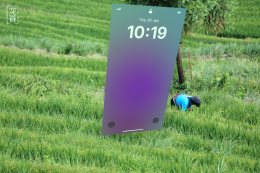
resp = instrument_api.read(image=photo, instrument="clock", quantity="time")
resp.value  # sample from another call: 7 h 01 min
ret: 10 h 19 min
